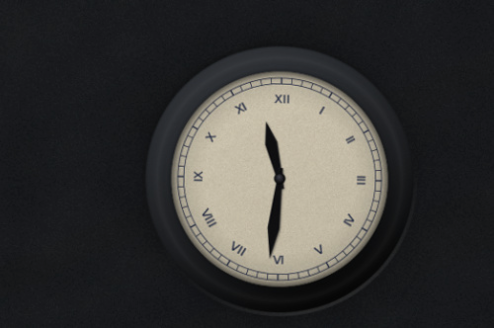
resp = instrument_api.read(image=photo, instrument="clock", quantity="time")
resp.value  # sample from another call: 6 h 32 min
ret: 11 h 31 min
